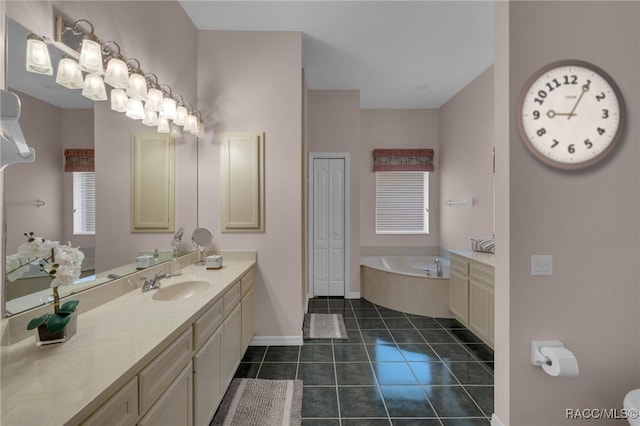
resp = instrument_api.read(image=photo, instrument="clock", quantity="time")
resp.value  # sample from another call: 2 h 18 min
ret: 9 h 05 min
